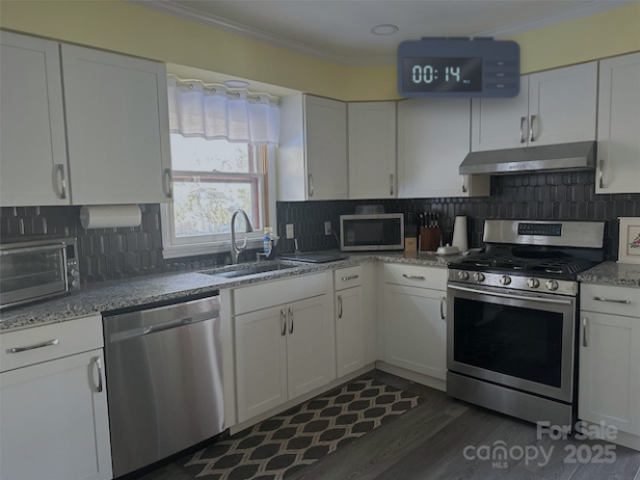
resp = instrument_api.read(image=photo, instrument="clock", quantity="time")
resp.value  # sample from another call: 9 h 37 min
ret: 0 h 14 min
